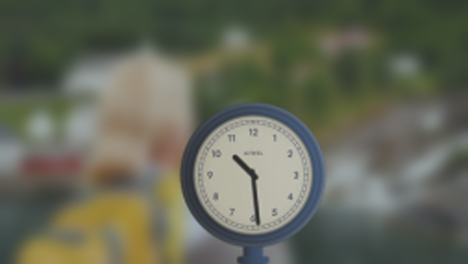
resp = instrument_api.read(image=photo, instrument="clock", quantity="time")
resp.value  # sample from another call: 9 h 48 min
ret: 10 h 29 min
